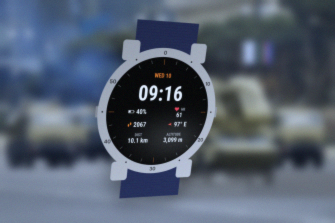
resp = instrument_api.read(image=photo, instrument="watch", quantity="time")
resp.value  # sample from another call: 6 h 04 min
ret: 9 h 16 min
